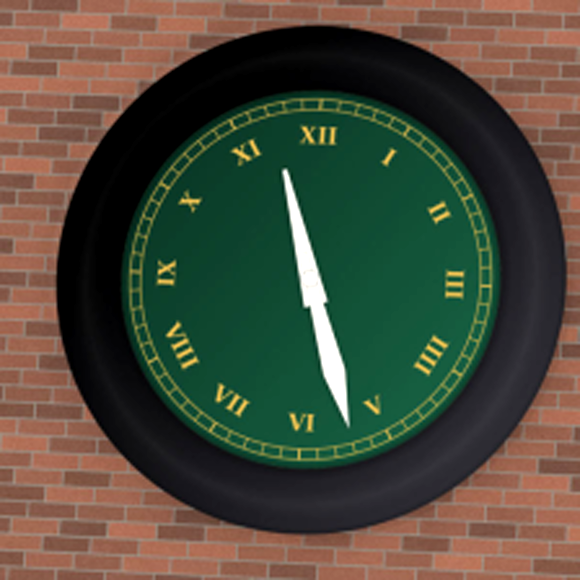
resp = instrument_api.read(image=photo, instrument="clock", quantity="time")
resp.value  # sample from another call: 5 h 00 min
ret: 11 h 27 min
